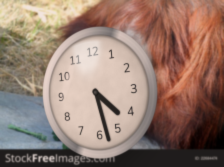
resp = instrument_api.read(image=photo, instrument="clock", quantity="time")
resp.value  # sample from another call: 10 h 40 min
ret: 4 h 28 min
